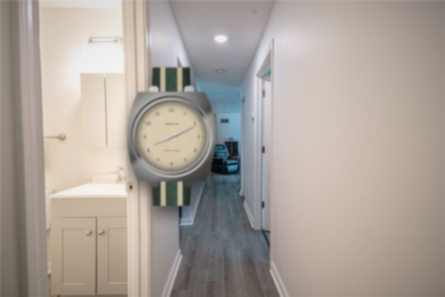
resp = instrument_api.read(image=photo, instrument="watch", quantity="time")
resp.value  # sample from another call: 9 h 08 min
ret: 8 h 11 min
